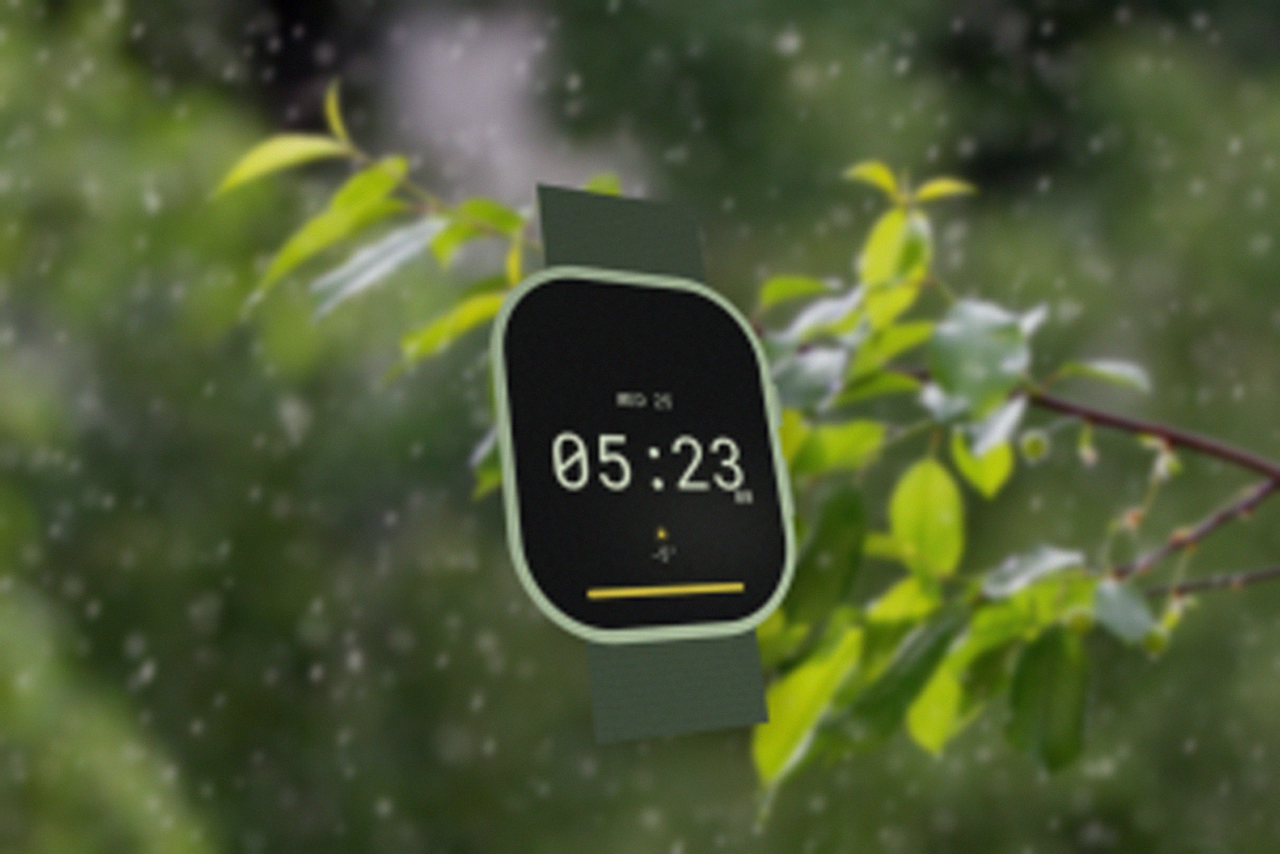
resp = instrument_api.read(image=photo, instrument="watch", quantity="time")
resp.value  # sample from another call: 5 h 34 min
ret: 5 h 23 min
